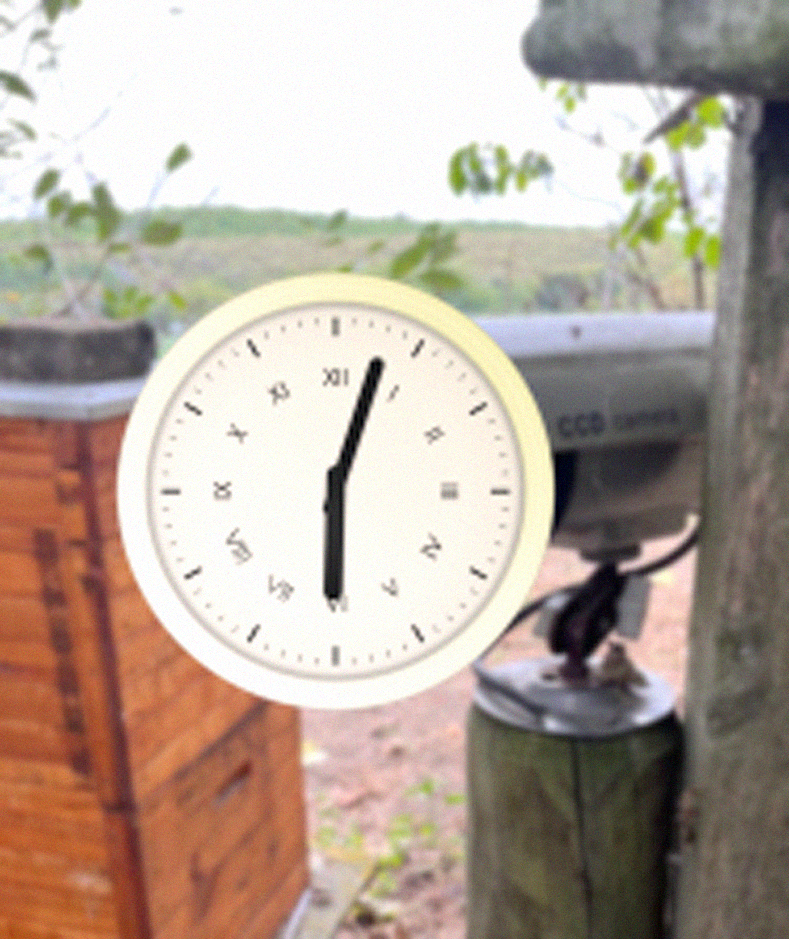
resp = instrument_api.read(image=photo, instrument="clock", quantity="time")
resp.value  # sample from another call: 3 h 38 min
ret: 6 h 03 min
